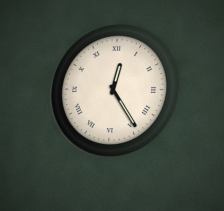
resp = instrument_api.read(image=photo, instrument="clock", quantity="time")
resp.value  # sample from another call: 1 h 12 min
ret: 12 h 24 min
